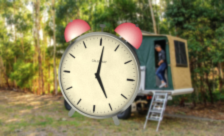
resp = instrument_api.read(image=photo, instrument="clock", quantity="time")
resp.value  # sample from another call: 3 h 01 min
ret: 5 h 01 min
